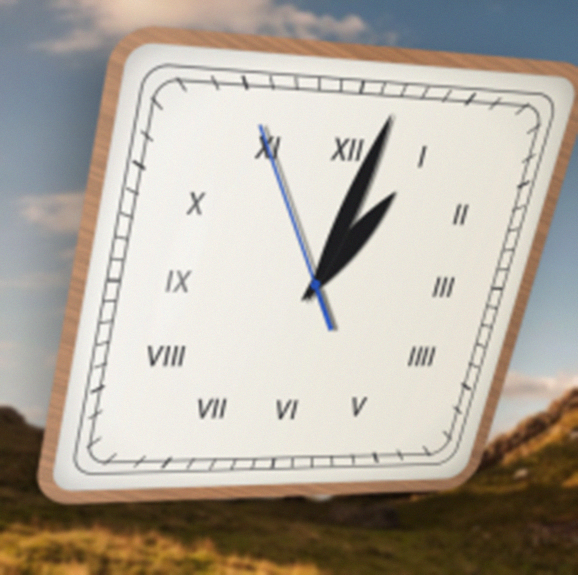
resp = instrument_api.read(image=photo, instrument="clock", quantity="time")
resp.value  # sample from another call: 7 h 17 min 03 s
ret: 1 h 01 min 55 s
